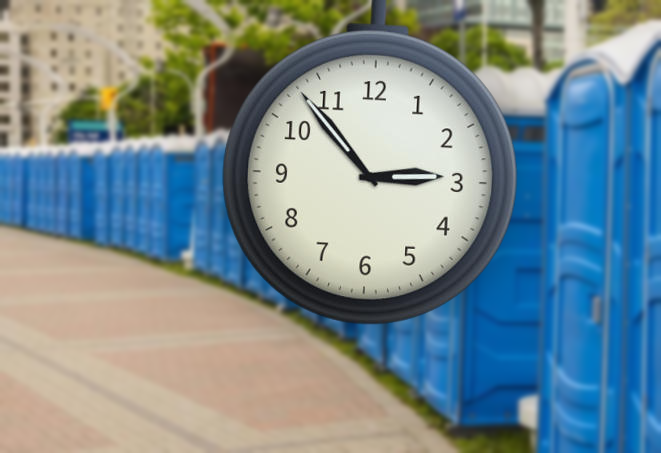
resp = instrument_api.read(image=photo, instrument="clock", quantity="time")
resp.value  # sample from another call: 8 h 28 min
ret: 2 h 53 min
